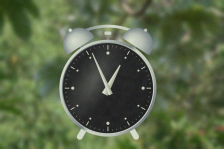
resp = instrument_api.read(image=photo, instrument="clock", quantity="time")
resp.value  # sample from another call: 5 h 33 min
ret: 12 h 56 min
